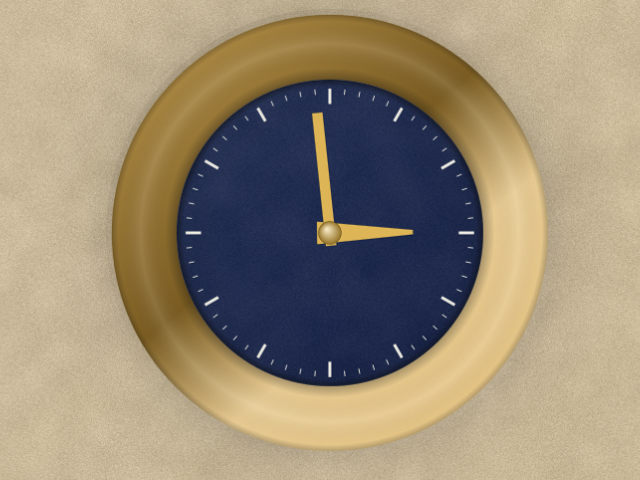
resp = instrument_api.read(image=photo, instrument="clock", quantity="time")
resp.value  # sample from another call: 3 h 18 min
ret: 2 h 59 min
